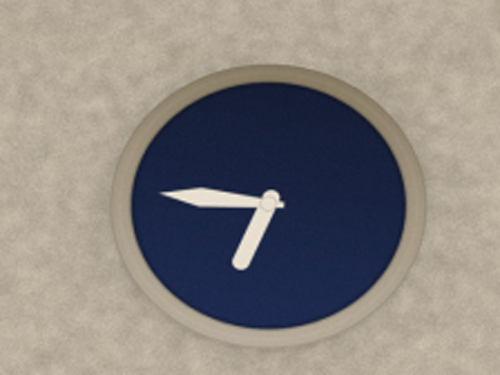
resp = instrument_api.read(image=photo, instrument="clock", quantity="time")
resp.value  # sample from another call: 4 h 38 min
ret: 6 h 46 min
